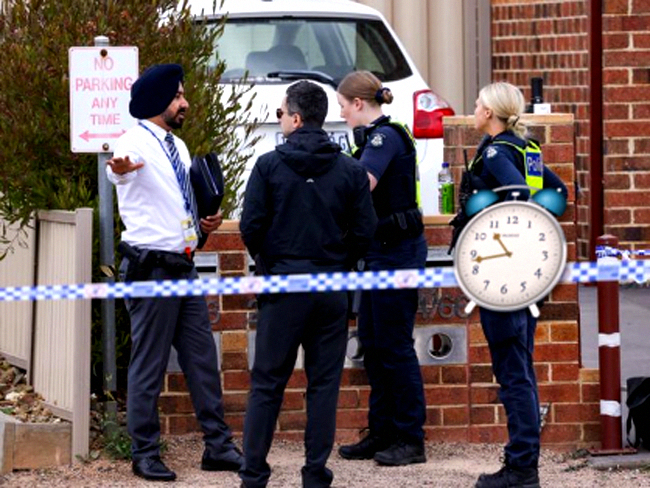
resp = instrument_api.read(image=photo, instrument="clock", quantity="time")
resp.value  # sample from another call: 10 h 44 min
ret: 10 h 43 min
